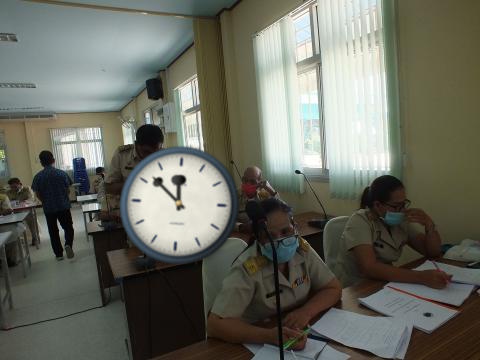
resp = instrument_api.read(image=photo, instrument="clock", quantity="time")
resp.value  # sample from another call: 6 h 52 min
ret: 11 h 52 min
